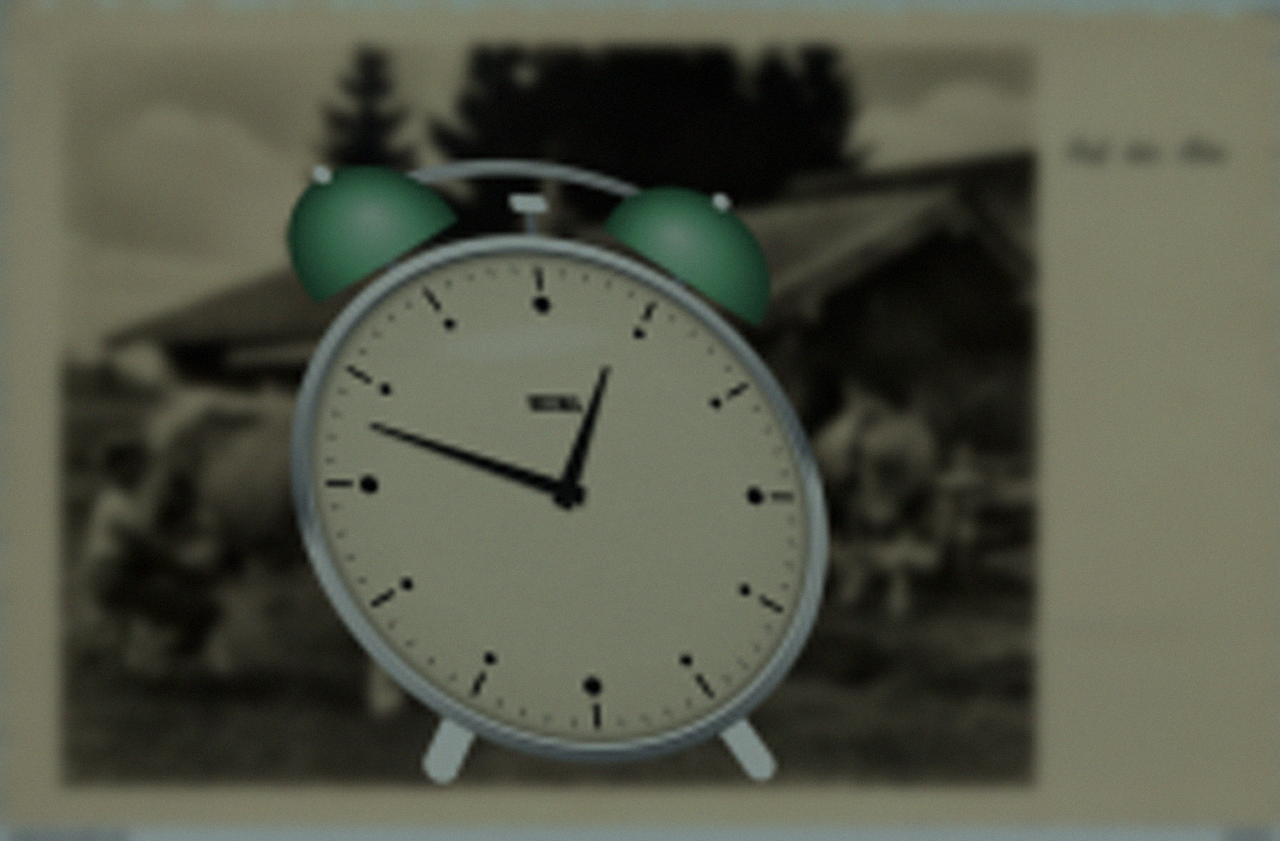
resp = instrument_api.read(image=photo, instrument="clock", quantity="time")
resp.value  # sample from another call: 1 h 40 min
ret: 12 h 48 min
